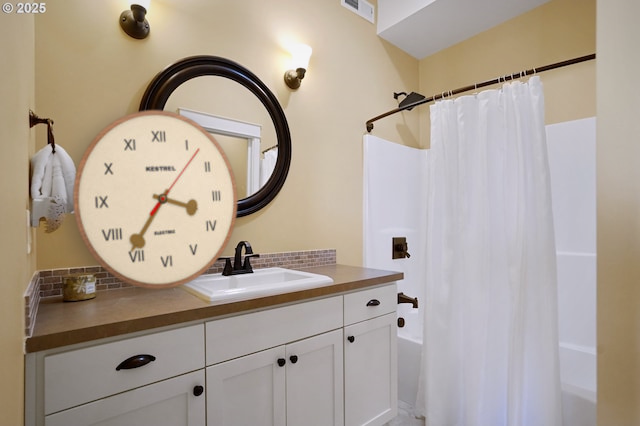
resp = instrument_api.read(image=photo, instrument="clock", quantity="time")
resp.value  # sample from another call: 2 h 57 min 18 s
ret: 3 h 36 min 07 s
